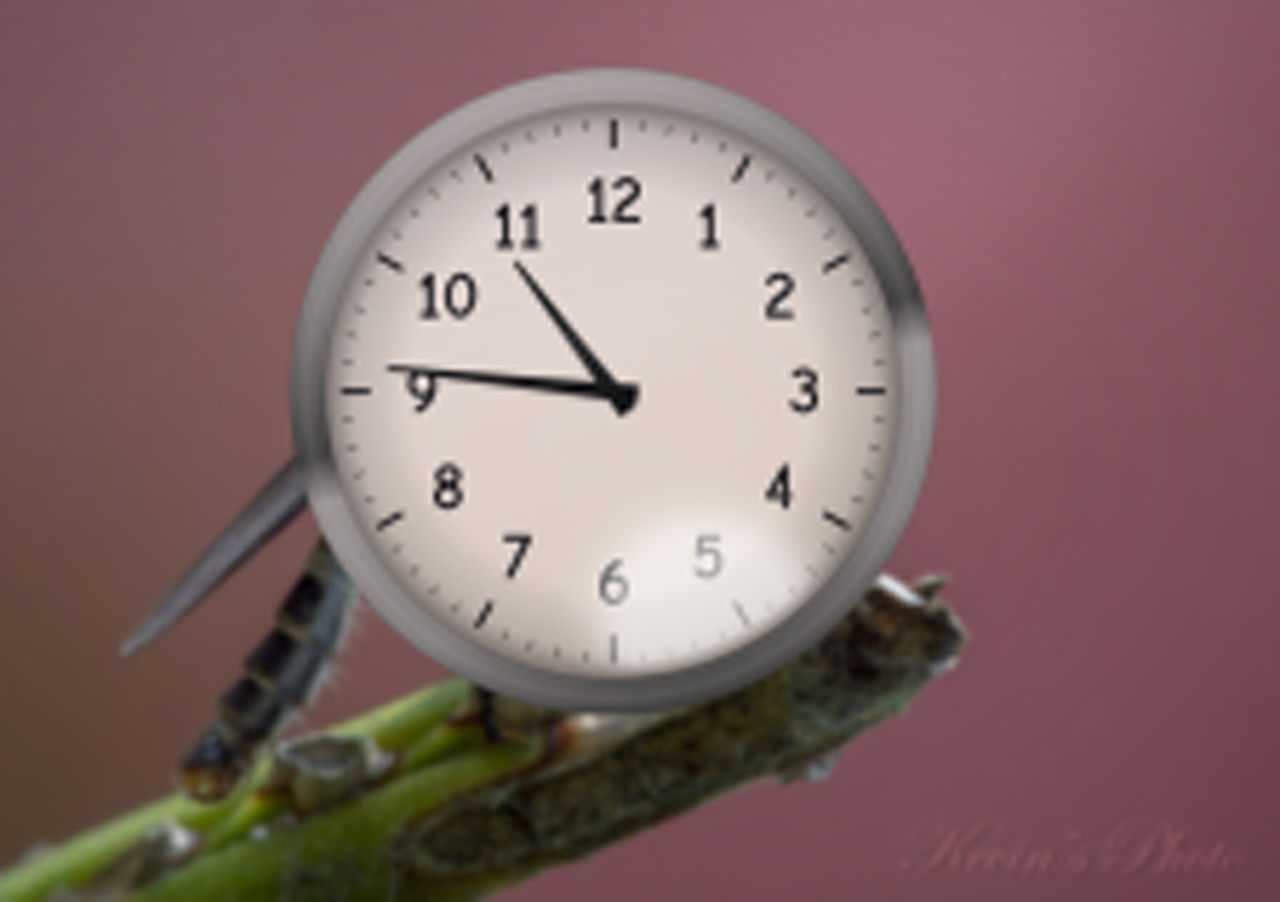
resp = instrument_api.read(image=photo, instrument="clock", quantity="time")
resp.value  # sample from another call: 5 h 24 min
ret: 10 h 46 min
